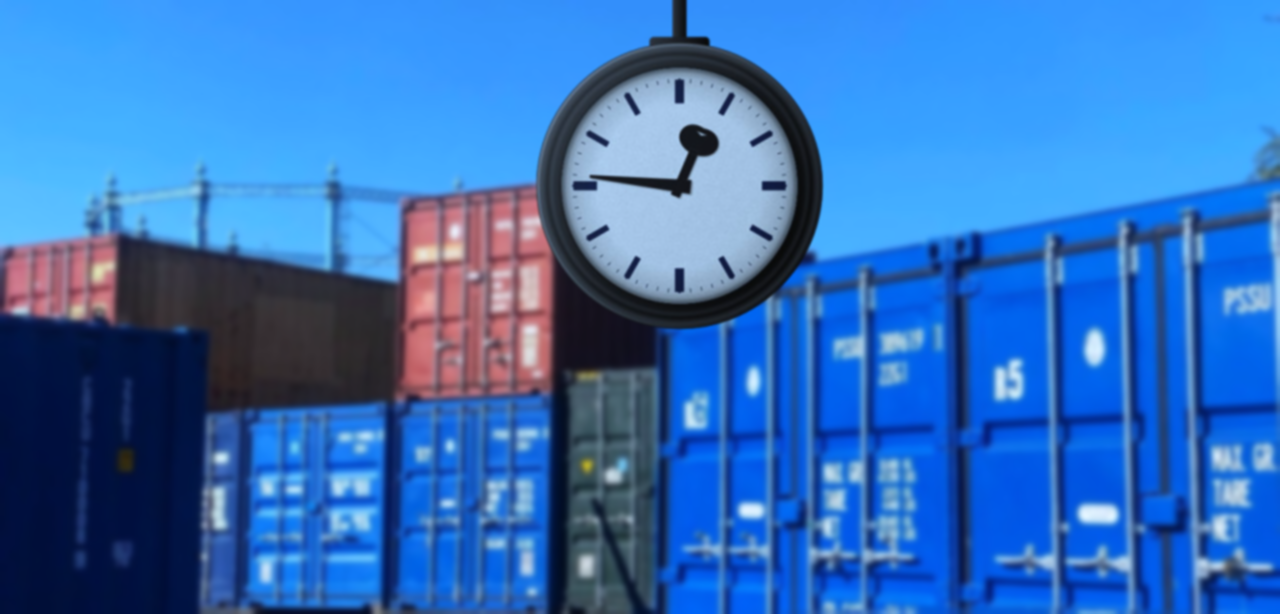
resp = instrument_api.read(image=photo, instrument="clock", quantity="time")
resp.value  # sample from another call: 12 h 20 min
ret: 12 h 46 min
